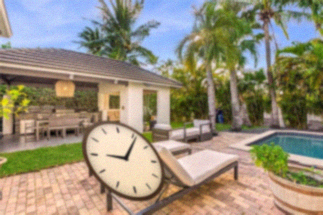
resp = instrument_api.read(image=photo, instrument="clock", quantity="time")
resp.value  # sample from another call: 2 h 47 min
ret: 9 h 06 min
